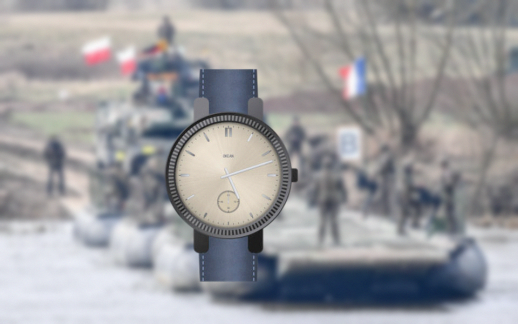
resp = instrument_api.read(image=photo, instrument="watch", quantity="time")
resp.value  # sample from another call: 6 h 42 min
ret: 5 h 12 min
